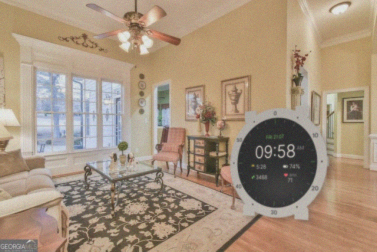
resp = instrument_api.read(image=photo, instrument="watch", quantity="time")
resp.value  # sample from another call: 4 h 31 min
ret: 9 h 58 min
